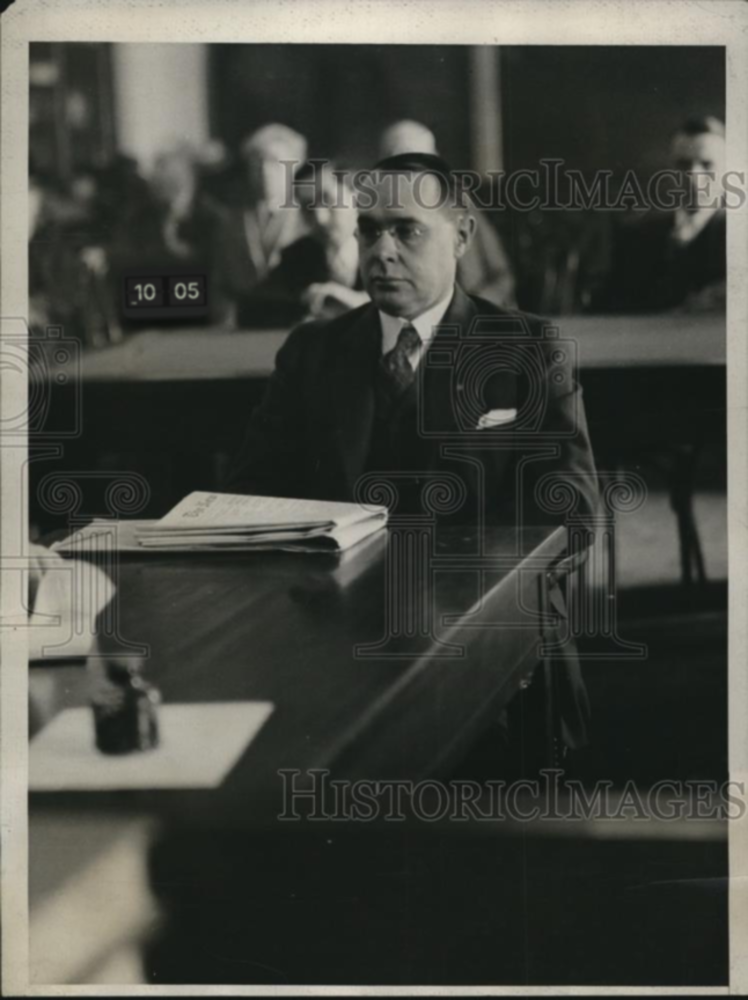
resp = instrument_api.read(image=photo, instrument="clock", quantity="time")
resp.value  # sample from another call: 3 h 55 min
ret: 10 h 05 min
